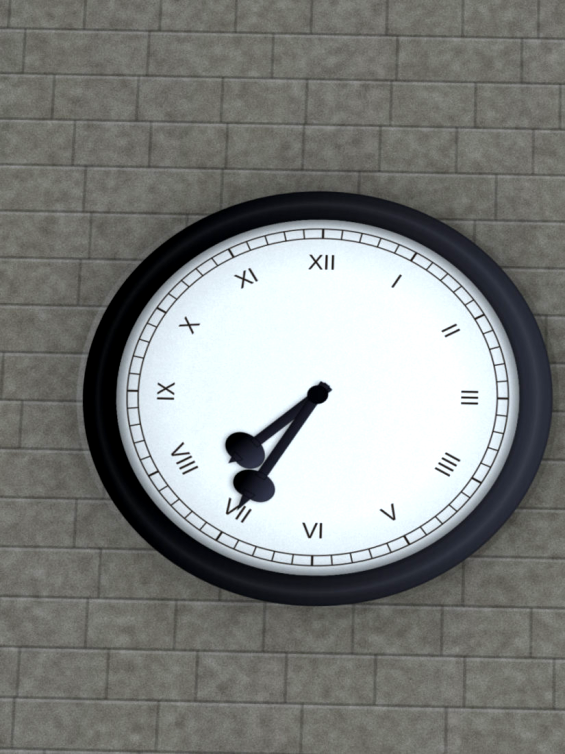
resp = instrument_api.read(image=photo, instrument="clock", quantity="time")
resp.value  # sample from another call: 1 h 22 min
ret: 7 h 35 min
